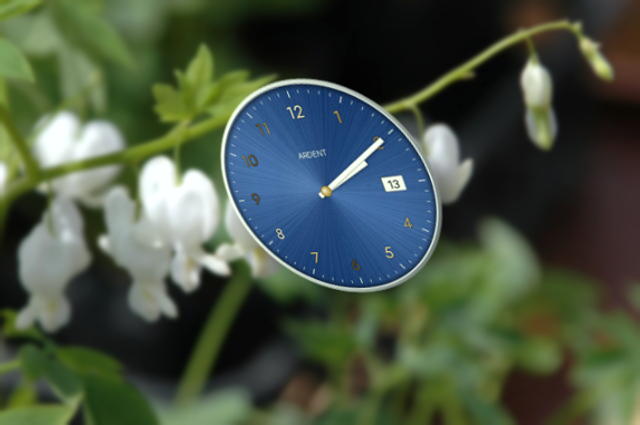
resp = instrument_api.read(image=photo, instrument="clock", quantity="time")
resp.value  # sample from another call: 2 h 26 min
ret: 2 h 10 min
